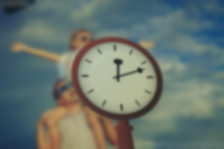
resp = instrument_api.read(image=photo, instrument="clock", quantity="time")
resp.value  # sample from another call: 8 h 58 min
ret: 12 h 12 min
